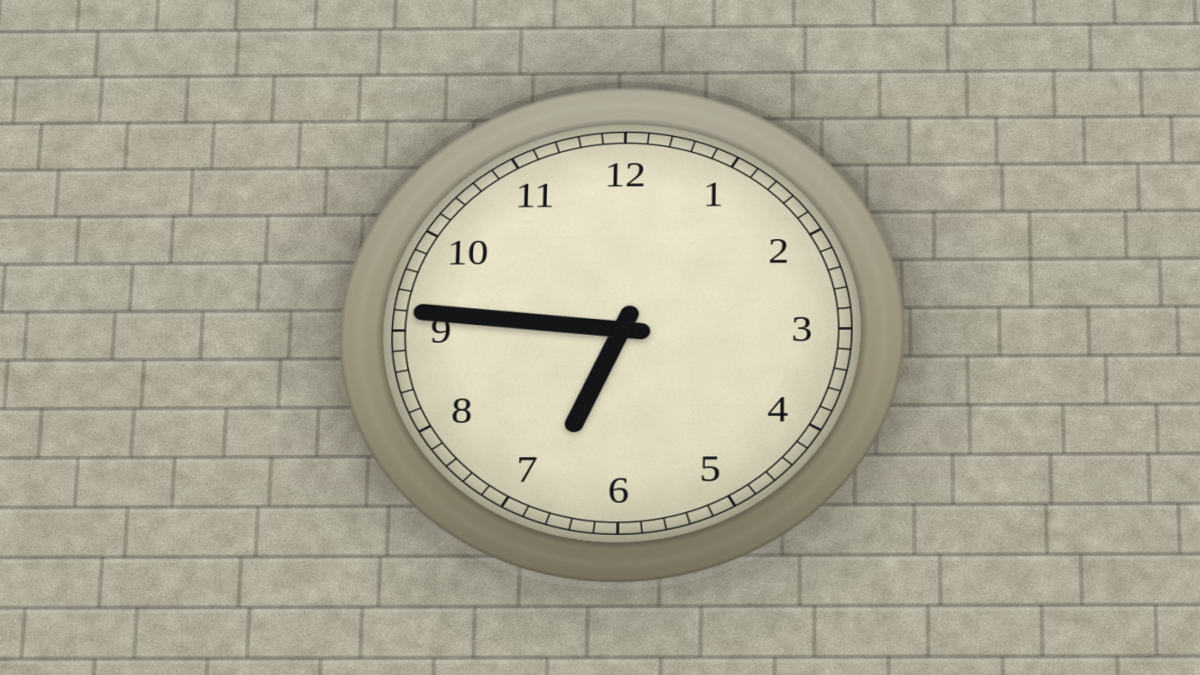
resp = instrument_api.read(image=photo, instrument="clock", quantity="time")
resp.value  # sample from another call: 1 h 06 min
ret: 6 h 46 min
